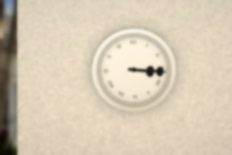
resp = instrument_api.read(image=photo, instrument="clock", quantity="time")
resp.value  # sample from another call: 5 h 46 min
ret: 3 h 16 min
